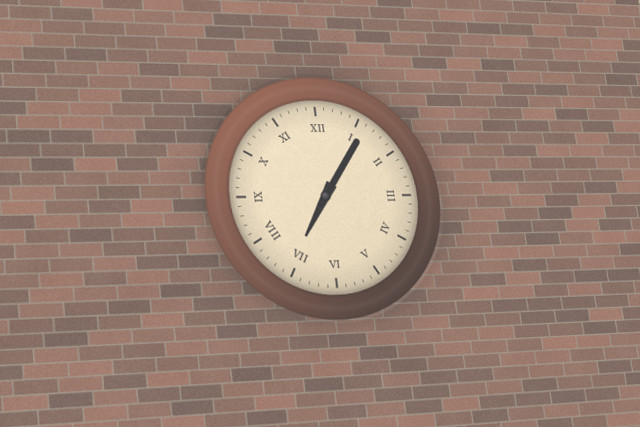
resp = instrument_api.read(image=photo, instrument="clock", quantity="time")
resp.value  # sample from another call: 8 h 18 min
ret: 7 h 06 min
